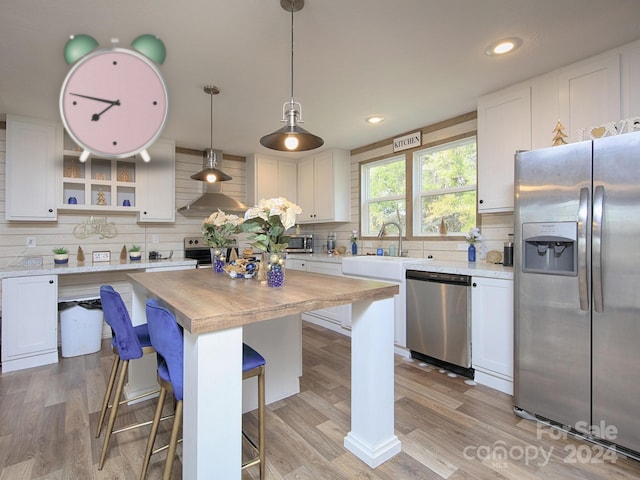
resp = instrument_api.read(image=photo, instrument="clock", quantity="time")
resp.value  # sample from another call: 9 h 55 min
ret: 7 h 47 min
